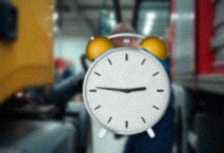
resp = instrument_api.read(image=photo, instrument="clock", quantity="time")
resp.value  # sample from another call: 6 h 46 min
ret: 2 h 46 min
